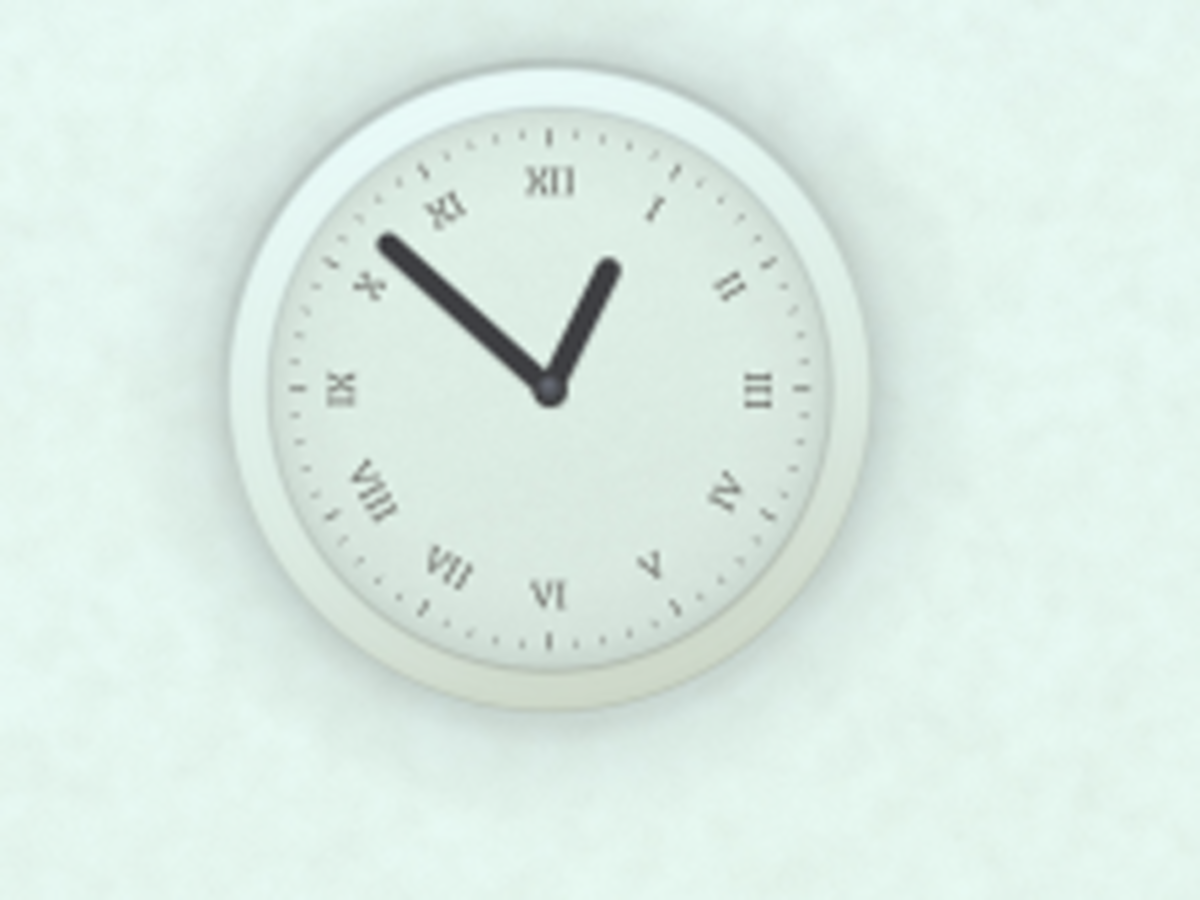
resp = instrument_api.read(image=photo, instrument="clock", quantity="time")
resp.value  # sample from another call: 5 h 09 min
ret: 12 h 52 min
